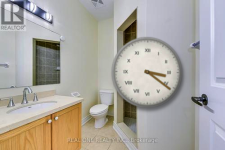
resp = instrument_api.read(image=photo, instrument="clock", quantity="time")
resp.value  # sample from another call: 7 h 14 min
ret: 3 h 21 min
